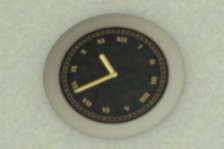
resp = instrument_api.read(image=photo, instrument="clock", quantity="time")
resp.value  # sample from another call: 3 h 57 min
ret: 10 h 39 min
